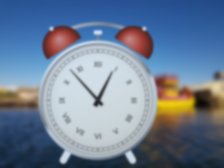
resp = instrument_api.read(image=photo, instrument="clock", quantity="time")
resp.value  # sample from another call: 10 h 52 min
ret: 12 h 53 min
